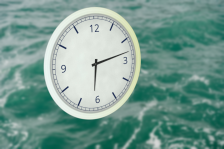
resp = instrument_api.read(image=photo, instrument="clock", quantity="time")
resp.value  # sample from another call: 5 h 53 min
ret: 6 h 13 min
